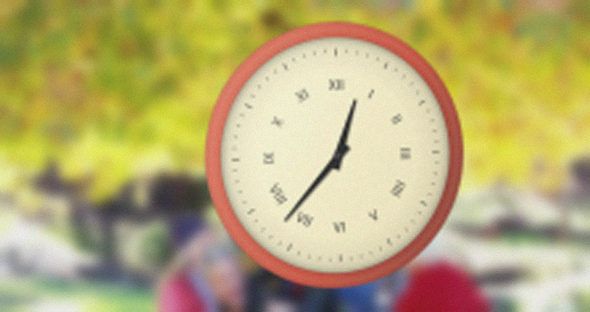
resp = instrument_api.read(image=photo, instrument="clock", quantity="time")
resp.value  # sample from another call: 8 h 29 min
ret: 12 h 37 min
